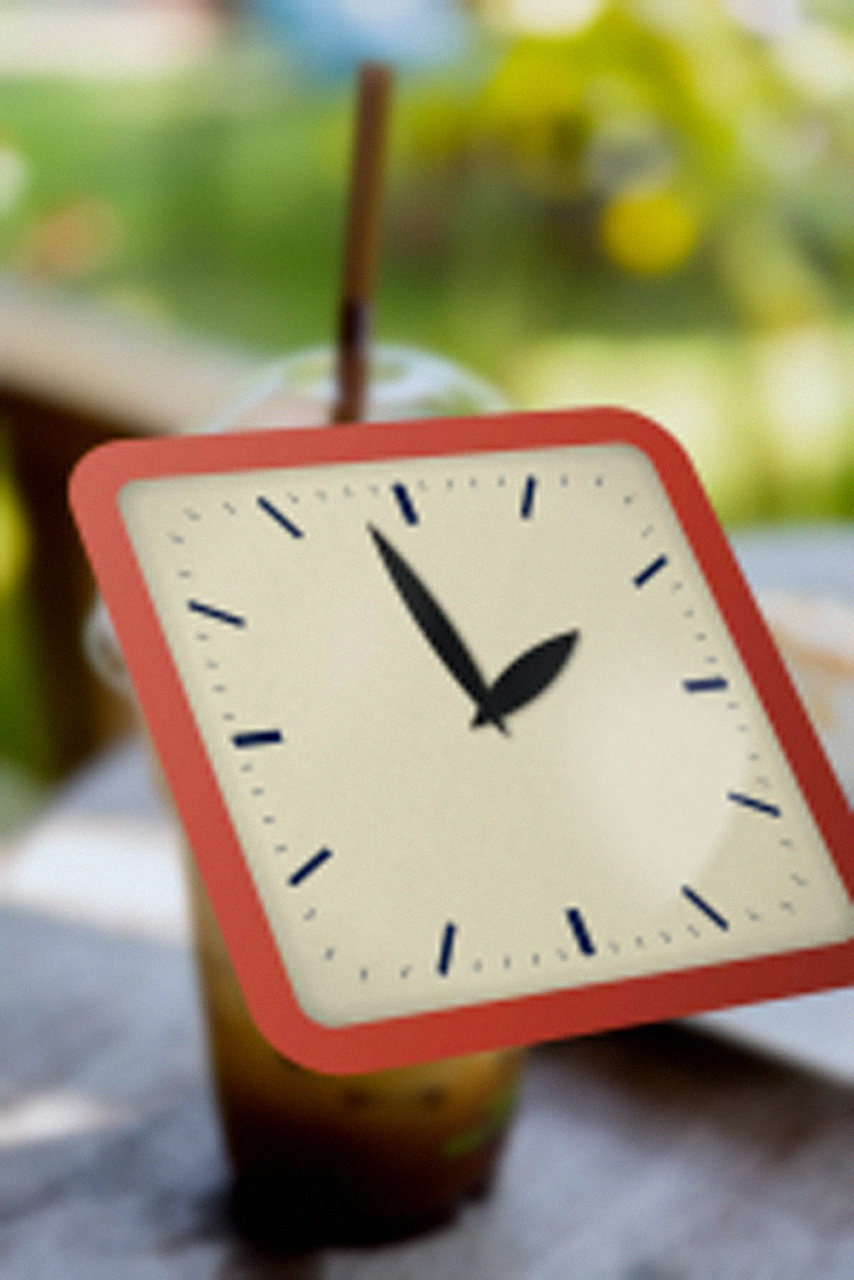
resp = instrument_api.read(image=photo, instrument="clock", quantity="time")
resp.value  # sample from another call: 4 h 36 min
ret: 1 h 58 min
